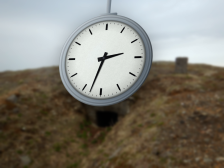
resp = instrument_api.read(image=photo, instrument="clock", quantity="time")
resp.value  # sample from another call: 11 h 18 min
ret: 2 h 33 min
